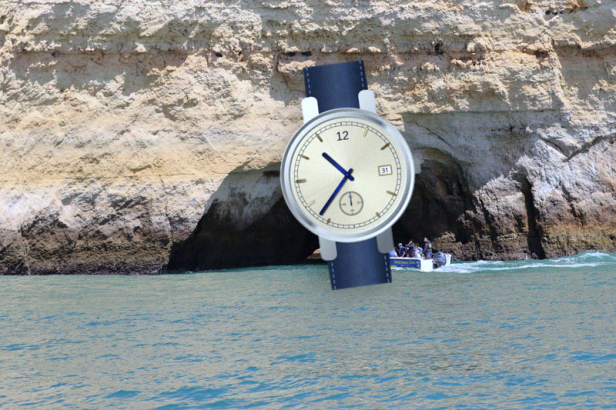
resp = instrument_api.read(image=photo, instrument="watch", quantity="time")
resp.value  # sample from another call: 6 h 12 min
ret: 10 h 37 min
